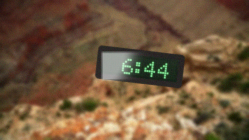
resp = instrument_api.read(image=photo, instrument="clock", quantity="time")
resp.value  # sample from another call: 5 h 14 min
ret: 6 h 44 min
